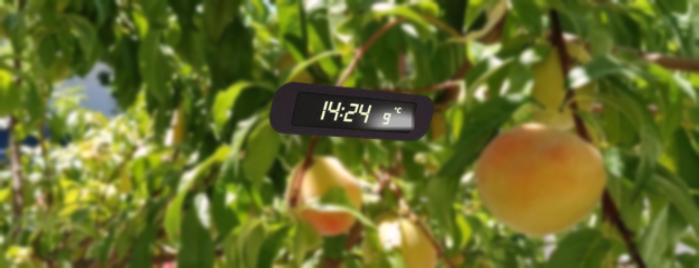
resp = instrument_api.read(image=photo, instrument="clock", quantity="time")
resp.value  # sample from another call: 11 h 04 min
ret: 14 h 24 min
